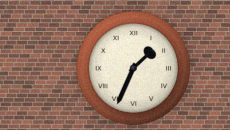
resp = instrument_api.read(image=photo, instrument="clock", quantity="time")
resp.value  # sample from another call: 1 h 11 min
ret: 1 h 34 min
